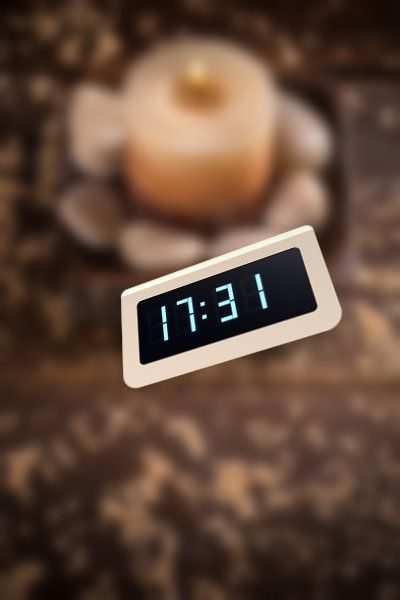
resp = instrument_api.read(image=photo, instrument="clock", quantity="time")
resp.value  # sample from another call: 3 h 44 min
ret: 17 h 31 min
